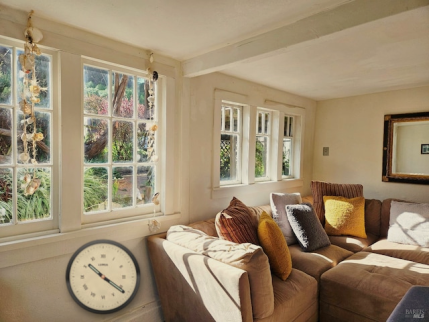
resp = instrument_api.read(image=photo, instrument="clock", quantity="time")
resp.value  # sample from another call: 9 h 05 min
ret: 10 h 21 min
